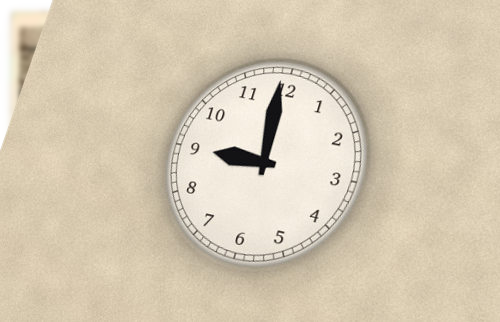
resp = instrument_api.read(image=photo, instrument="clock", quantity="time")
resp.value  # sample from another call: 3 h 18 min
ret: 8 h 59 min
